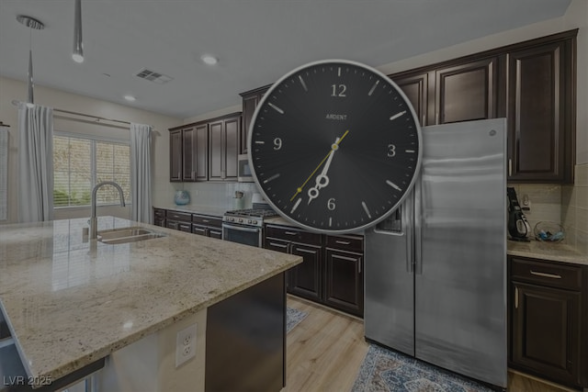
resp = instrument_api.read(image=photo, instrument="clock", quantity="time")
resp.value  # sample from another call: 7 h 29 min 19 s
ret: 6 h 33 min 36 s
